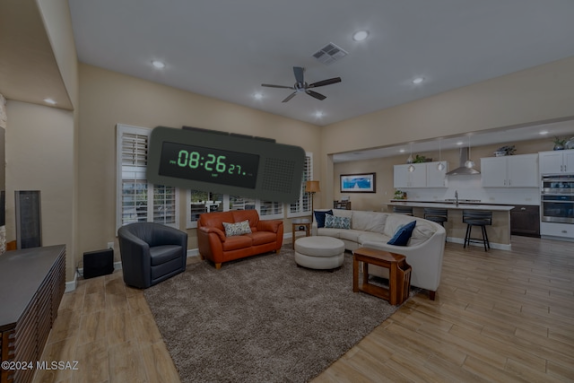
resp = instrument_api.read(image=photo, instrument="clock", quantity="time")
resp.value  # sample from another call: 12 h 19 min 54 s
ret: 8 h 26 min 27 s
